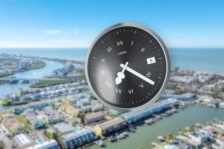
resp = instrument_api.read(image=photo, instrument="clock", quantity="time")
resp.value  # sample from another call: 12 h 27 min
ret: 7 h 22 min
